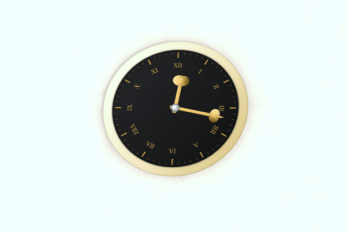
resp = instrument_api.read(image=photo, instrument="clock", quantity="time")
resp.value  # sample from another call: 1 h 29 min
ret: 12 h 17 min
